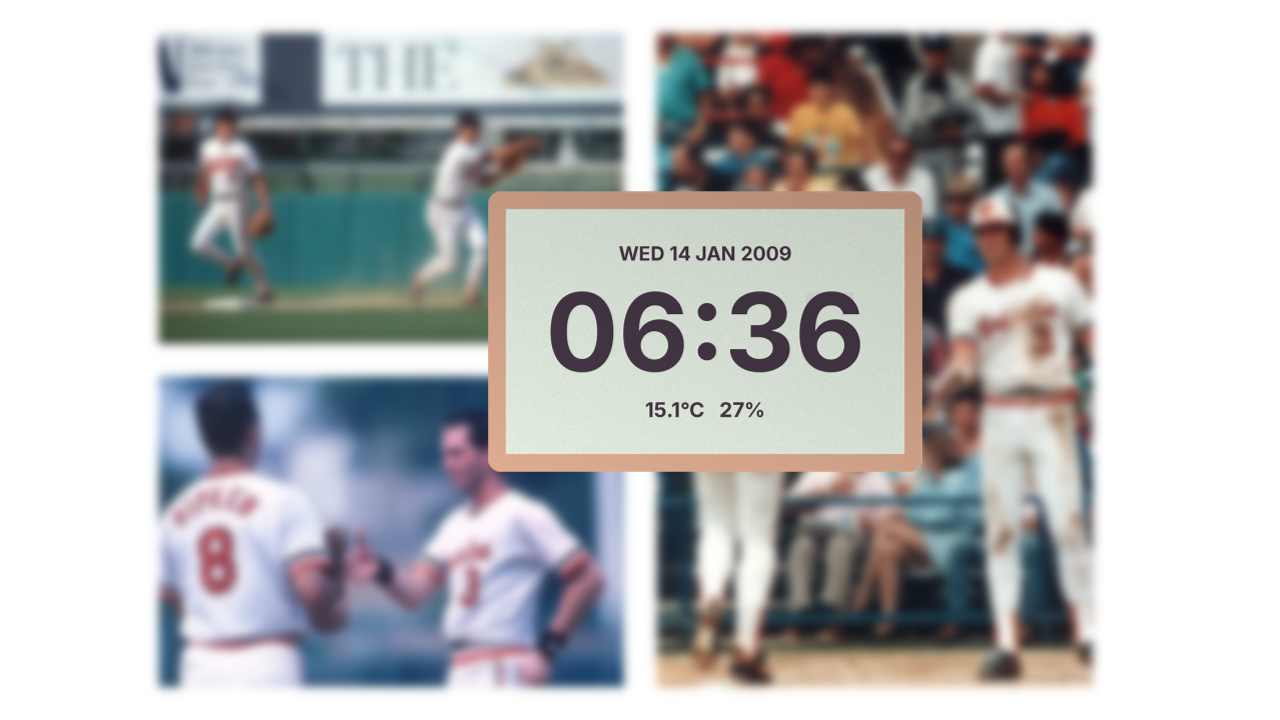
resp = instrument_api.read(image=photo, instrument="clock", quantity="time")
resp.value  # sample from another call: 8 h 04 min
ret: 6 h 36 min
